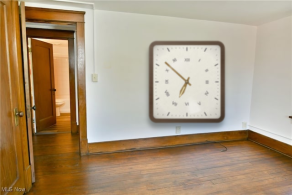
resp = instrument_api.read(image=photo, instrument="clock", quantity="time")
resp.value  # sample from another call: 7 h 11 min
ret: 6 h 52 min
